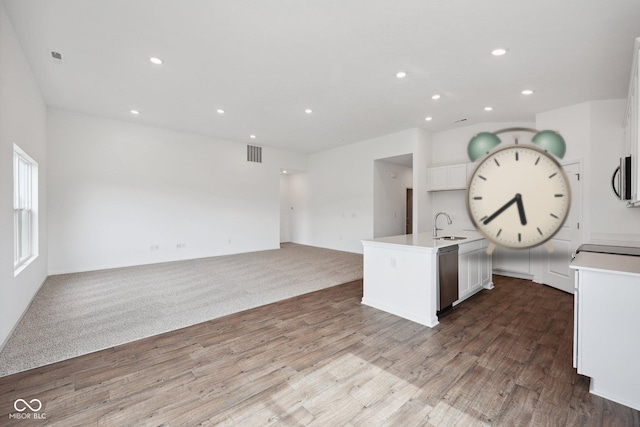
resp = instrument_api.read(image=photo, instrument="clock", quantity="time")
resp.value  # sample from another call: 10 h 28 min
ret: 5 h 39 min
